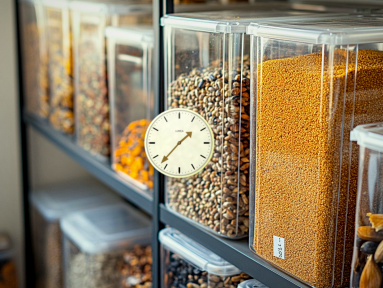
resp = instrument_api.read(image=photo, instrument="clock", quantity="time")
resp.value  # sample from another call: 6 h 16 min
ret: 1 h 37 min
